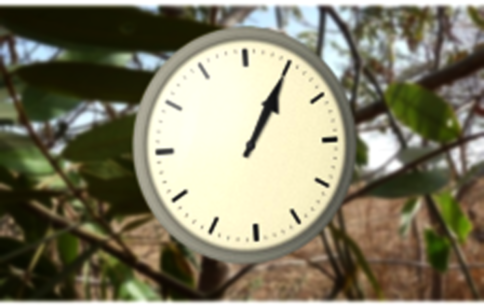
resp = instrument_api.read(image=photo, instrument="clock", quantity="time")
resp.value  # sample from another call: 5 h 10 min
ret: 1 h 05 min
